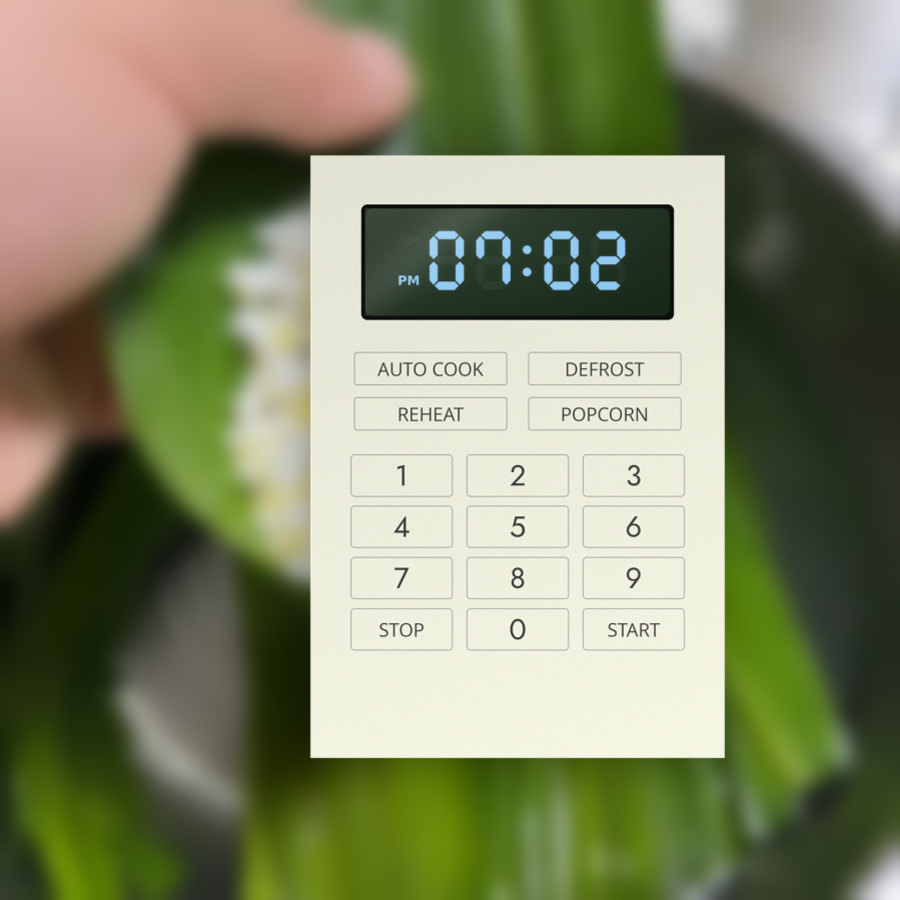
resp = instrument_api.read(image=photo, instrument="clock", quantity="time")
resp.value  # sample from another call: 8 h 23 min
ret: 7 h 02 min
